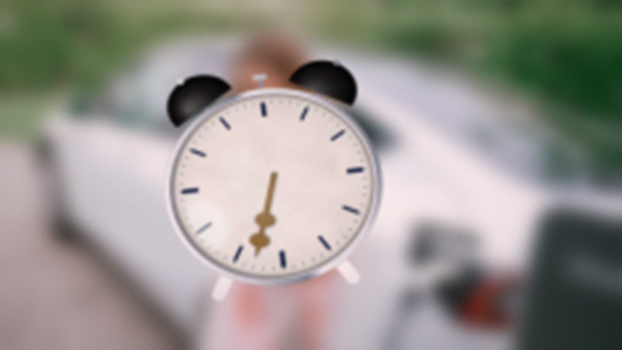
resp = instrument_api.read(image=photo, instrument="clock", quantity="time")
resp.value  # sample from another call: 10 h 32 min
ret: 6 h 33 min
